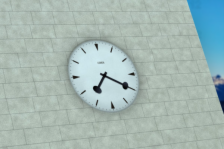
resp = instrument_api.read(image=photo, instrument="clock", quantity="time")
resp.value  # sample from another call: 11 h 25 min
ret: 7 h 20 min
